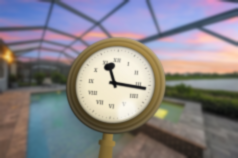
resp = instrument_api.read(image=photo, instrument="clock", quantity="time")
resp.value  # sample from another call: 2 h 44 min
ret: 11 h 16 min
